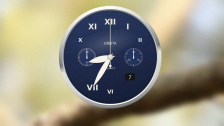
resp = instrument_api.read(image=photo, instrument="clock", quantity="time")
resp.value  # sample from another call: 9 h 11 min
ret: 8 h 35 min
